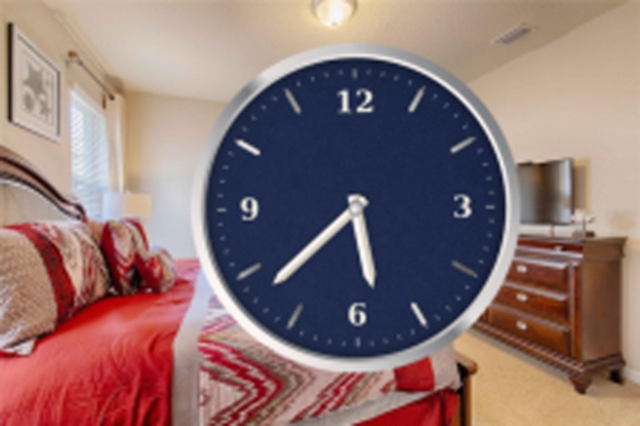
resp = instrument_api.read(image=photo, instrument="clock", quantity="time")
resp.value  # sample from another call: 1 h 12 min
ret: 5 h 38 min
